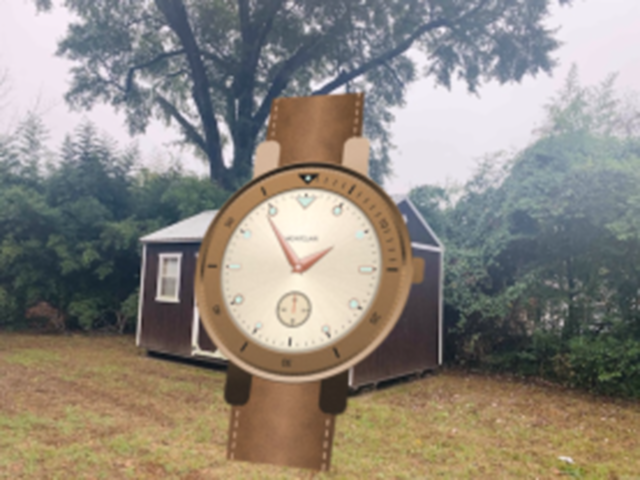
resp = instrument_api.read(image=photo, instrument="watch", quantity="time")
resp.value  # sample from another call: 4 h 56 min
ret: 1 h 54 min
